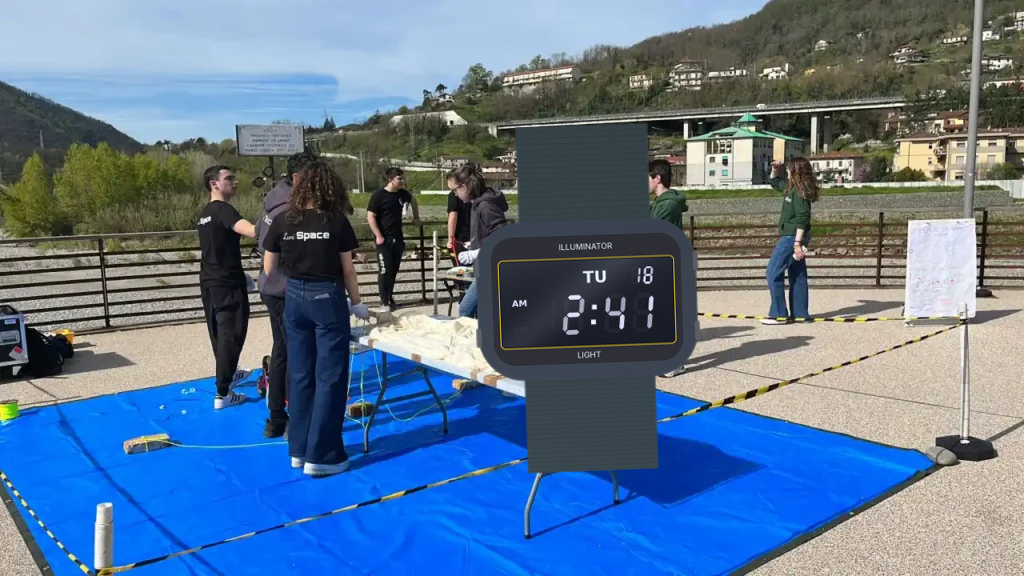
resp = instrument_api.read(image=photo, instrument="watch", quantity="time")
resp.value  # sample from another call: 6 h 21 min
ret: 2 h 41 min
